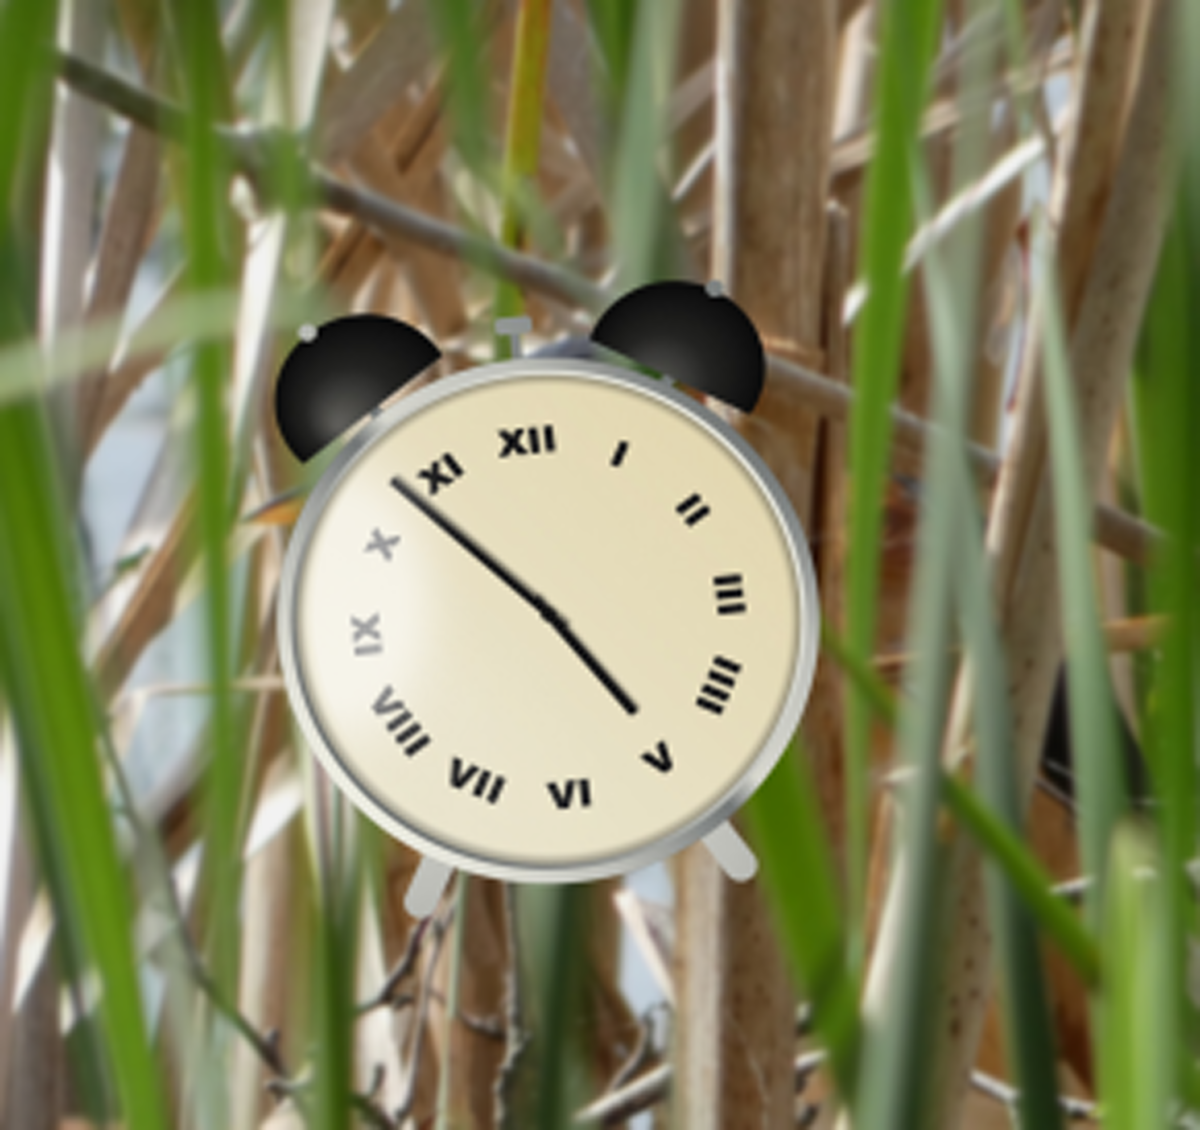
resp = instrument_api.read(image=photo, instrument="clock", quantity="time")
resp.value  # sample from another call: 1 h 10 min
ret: 4 h 53 min
